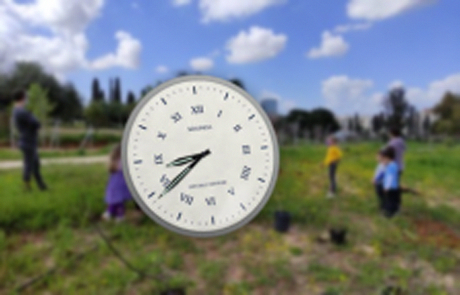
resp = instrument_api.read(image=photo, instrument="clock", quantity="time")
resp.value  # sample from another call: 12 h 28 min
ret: 8 h 39 min
